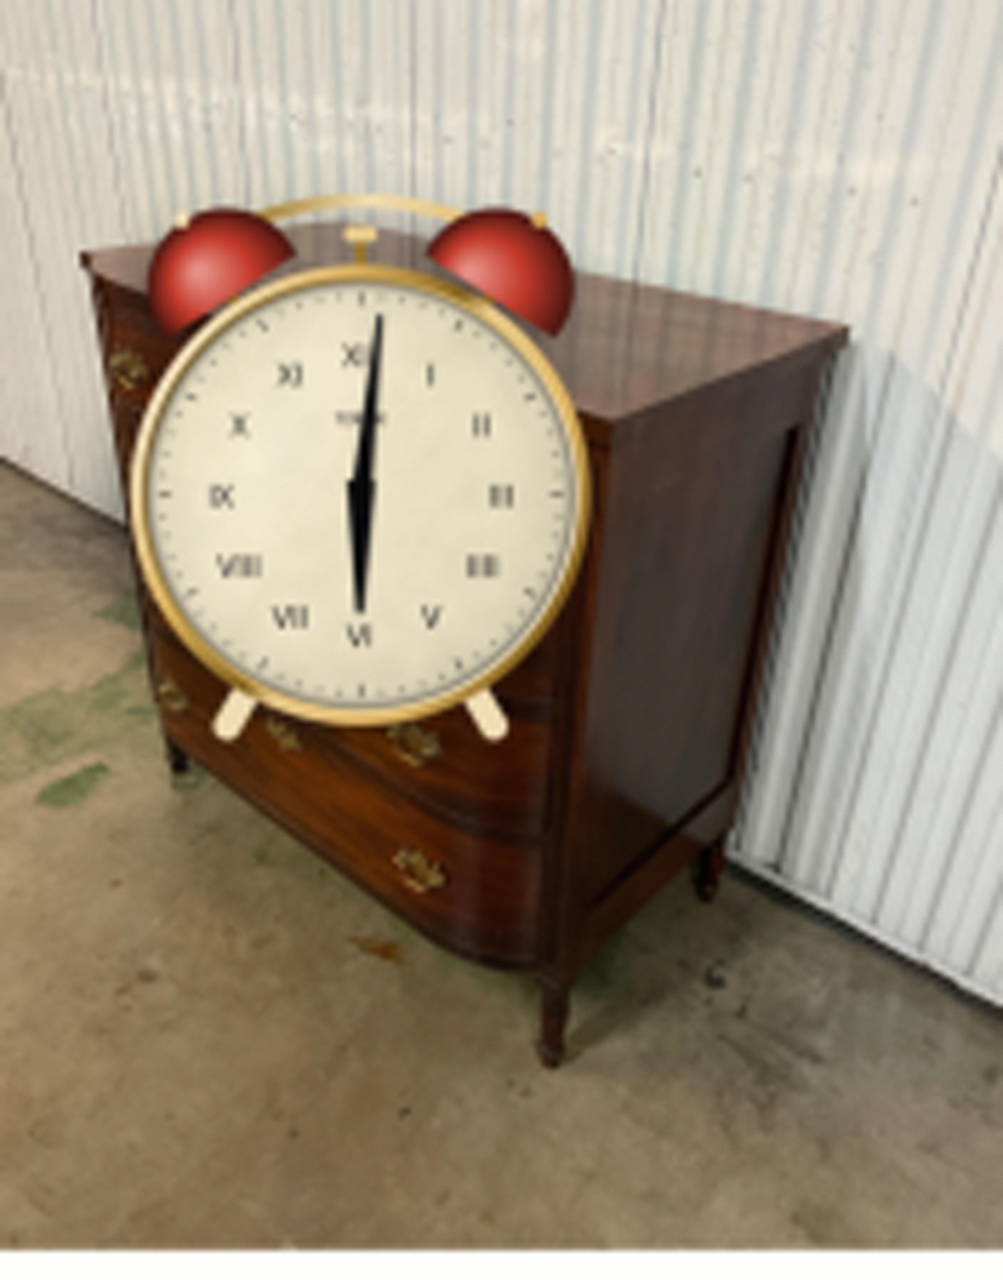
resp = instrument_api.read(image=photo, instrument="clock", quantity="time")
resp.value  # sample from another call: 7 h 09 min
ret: 6 h 01 min
